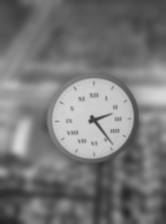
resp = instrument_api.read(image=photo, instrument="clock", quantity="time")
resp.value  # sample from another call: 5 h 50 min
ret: 2 h 24 min
